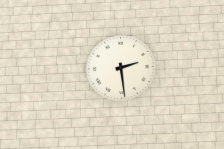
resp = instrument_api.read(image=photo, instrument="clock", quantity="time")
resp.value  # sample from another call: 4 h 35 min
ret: 2 h 29 min
